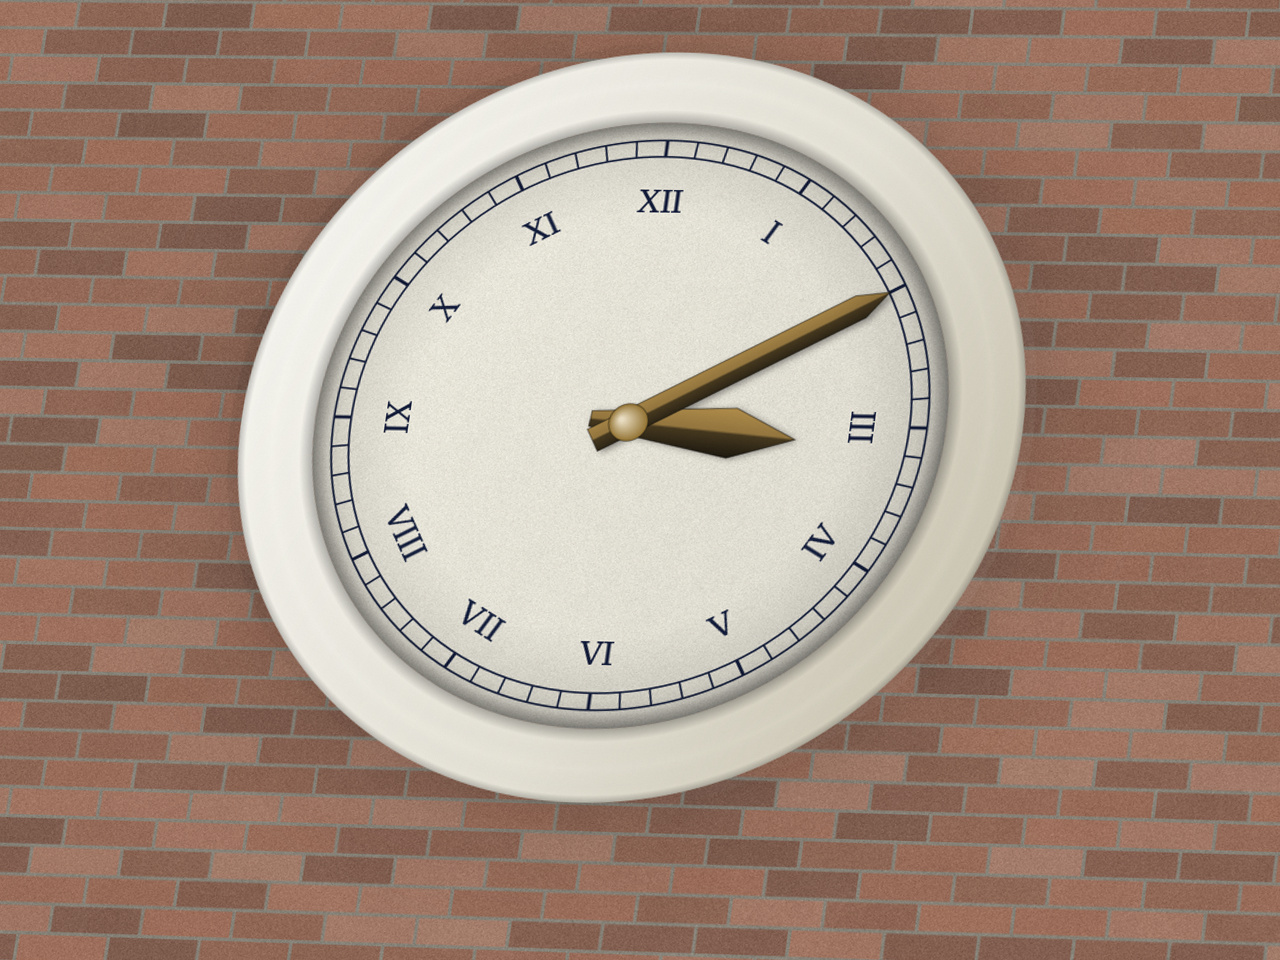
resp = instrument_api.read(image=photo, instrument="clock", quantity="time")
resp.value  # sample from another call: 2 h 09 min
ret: 3 h 10 min
